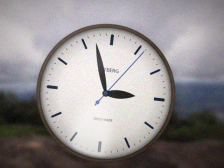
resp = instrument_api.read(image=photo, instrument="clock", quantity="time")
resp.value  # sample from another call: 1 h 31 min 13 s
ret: 2 h 57 min 06 s
